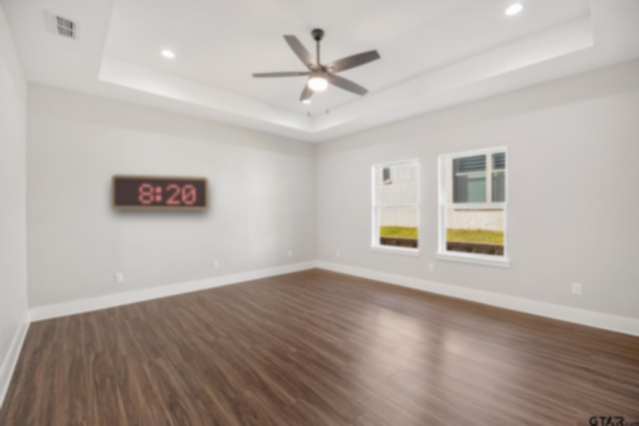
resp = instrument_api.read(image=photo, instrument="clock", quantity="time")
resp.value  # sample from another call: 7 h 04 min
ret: 8 h 20 min
